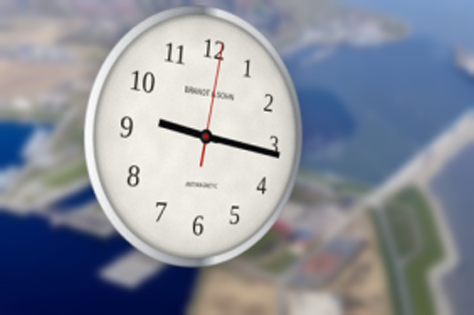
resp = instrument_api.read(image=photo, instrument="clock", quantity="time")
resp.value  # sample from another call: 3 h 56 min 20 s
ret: 9 h 16 min 01 s
